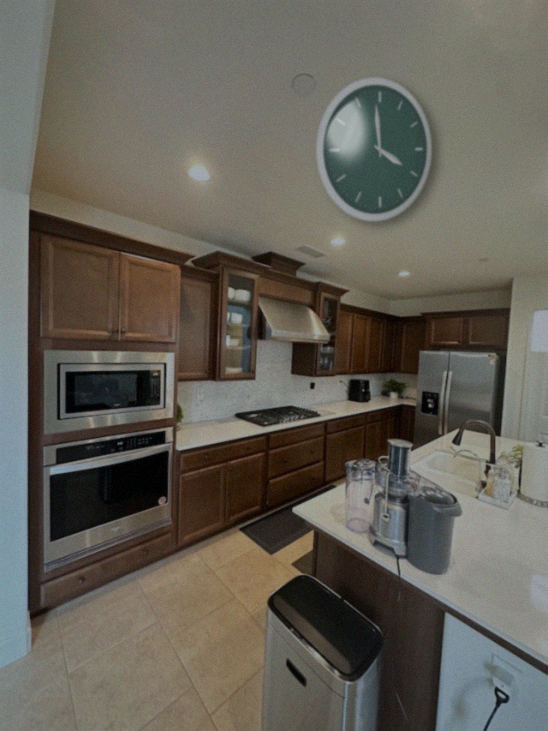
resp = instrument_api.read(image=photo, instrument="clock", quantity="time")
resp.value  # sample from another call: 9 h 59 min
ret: 3 h 59 min
